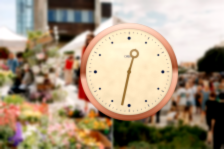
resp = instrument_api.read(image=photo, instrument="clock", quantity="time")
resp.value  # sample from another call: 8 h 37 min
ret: 12 h 32 min
